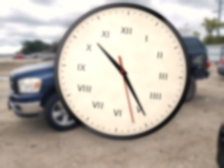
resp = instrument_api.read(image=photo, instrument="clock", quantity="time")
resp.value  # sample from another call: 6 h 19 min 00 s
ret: 10 h 24 min 27 s
